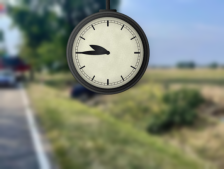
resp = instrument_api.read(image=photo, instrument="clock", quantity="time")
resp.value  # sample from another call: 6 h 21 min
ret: 9 h 45 min
